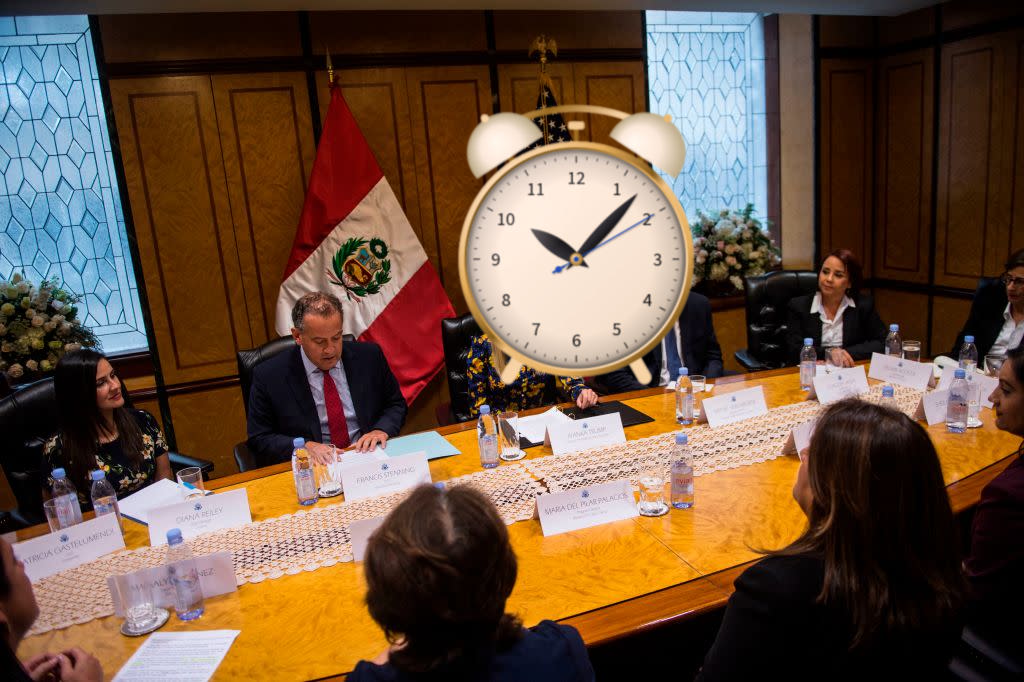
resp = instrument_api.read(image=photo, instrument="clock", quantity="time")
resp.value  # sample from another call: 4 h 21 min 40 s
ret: 10 h 07 min 10 s
